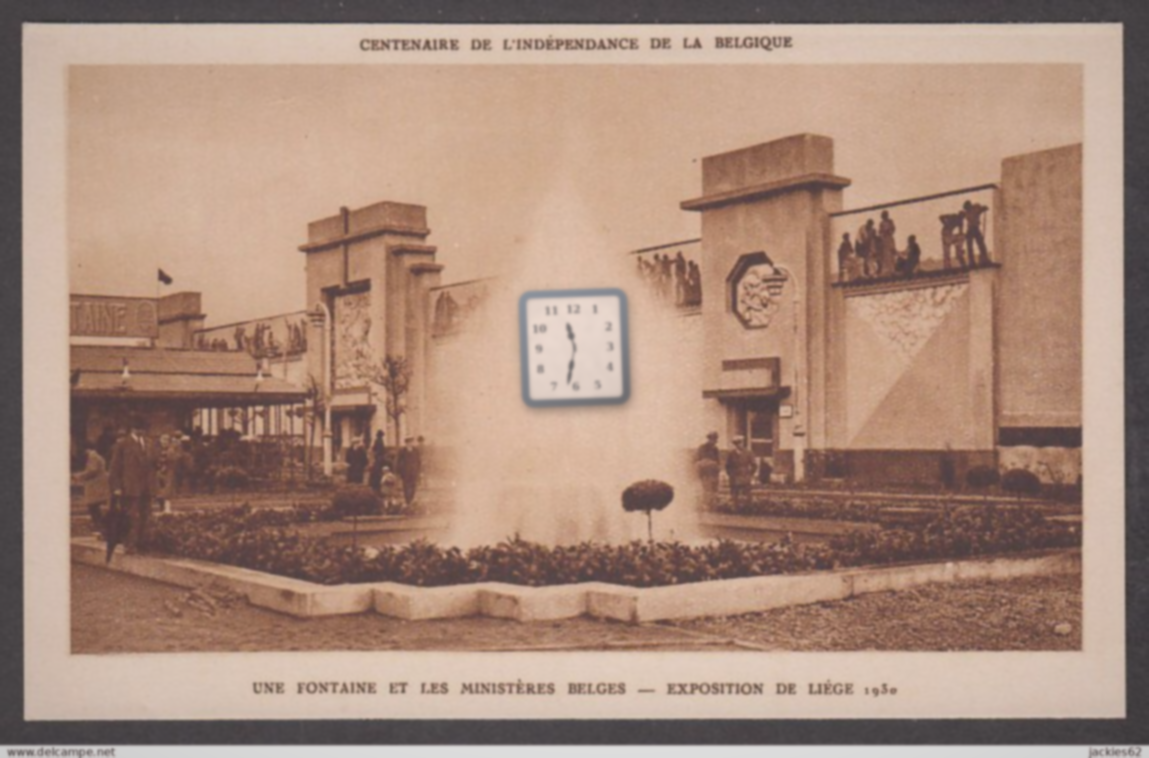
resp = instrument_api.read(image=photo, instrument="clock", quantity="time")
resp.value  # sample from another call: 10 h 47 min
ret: 11 h 32 min
